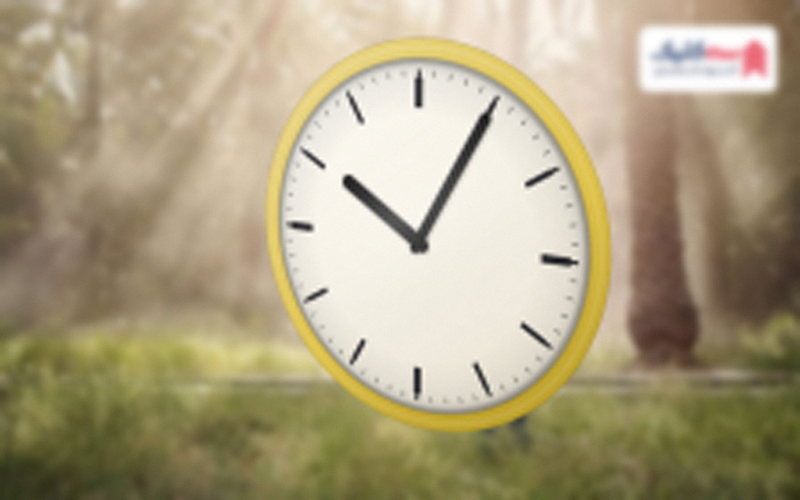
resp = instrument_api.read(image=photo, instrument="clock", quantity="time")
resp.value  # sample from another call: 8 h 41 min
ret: 10 h 05 min
